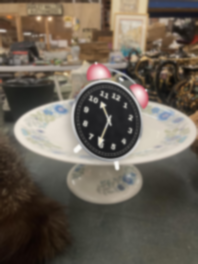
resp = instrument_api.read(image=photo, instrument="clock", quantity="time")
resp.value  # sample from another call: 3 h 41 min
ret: 10 h 31 min
